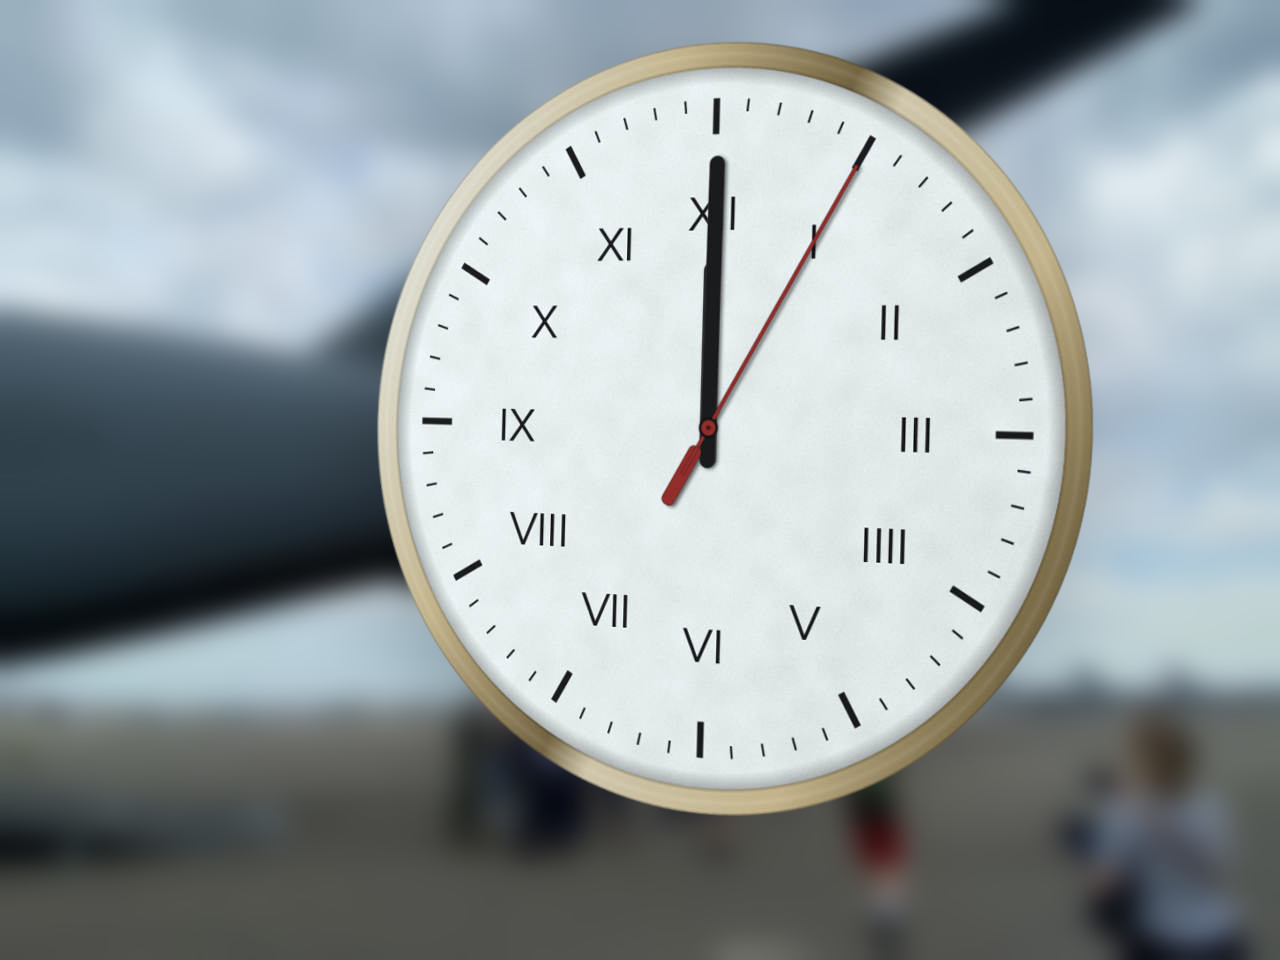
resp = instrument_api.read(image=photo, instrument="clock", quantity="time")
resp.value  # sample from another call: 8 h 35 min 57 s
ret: 12 h 00 min 05 s
